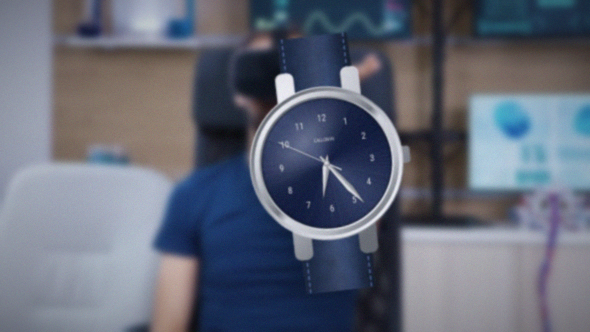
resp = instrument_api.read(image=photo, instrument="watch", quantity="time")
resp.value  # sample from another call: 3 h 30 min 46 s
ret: 6 h 23 min 50 s
